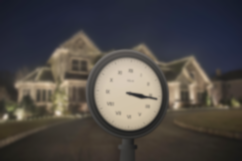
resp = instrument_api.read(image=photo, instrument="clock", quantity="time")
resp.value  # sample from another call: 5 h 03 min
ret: 3 h 16 min
